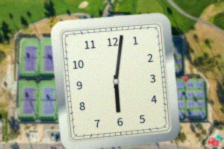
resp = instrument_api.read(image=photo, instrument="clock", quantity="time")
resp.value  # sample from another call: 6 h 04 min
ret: 6 h 02 min
